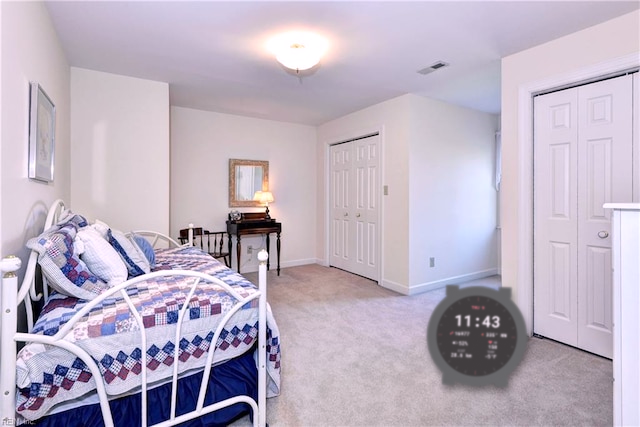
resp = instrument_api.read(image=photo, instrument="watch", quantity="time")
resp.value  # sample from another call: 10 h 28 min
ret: 11 h 43 min
